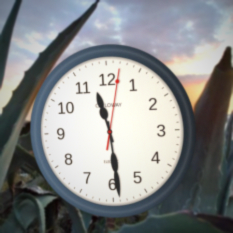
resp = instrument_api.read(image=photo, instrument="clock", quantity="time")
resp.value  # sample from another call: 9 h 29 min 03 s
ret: 11 h 29 min 02 s
